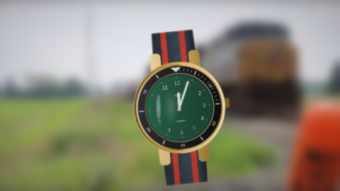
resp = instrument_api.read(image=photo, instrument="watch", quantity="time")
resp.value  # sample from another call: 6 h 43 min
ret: 12 h 04 min
